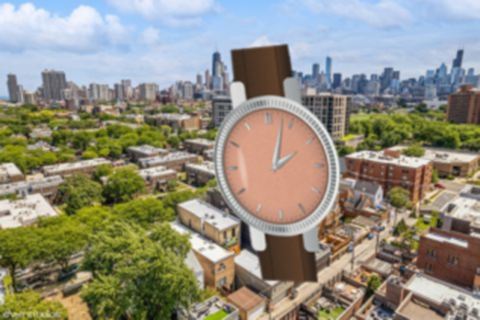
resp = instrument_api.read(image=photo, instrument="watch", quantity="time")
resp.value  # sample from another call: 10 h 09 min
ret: 2 h 03 min
